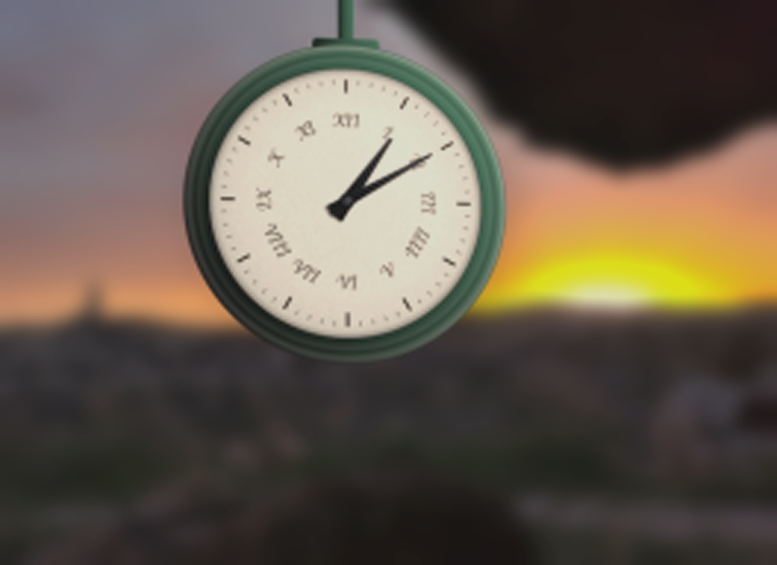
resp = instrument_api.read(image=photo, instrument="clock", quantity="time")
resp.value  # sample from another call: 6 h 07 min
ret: 1 h 10 min
